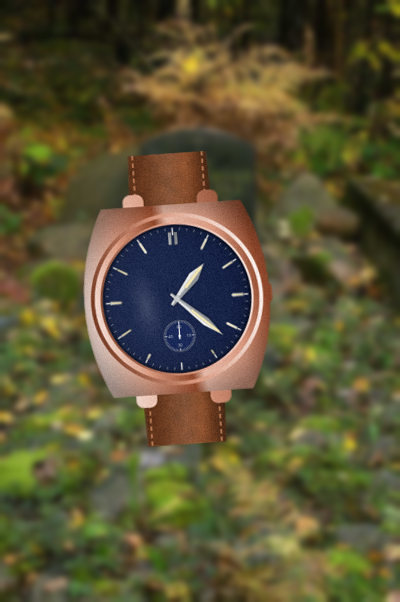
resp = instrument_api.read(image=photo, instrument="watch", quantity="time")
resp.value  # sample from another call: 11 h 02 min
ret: 1 h 22 min
